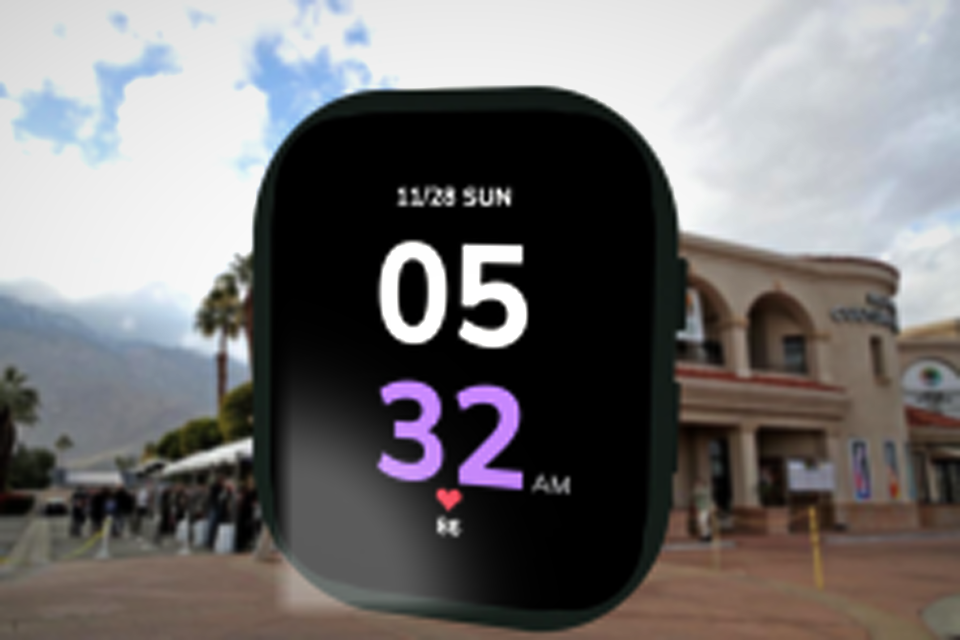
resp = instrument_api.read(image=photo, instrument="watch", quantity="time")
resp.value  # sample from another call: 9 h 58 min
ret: 5 h 32 min
